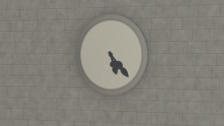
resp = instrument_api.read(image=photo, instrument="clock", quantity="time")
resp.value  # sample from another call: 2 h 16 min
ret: 5 h 23 min
